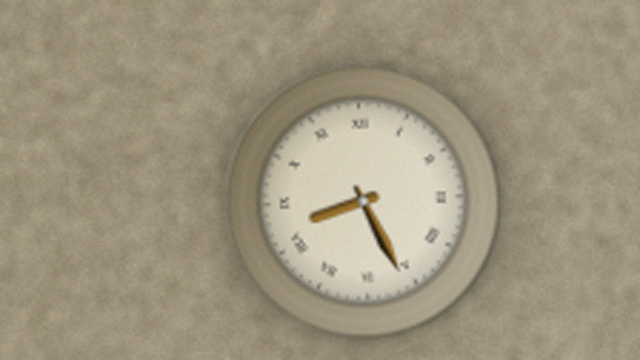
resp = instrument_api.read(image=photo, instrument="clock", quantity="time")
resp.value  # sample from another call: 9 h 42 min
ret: 8 h 26 min
